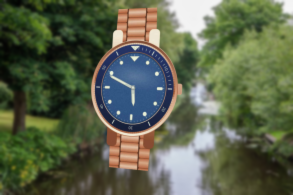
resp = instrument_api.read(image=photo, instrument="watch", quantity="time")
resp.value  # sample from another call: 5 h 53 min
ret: 5 h 49 min
